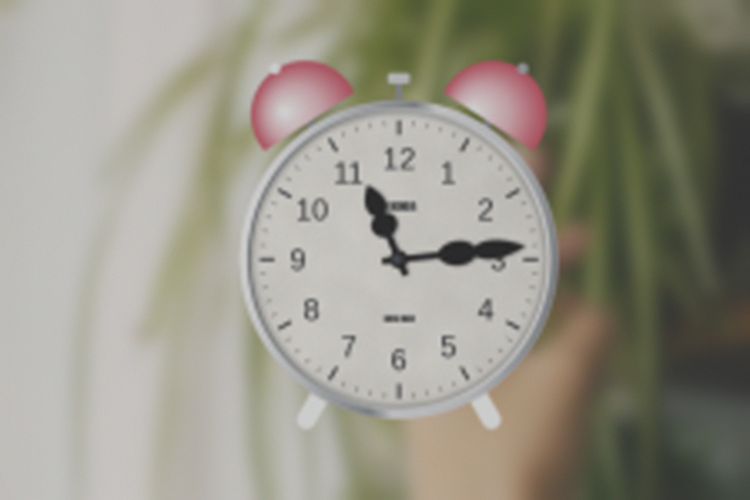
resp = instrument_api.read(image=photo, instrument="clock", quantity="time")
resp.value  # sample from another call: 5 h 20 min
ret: 11 h 14 min
